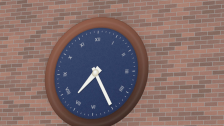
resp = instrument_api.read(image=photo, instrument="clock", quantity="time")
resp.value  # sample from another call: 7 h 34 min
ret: 7 h 25 min
